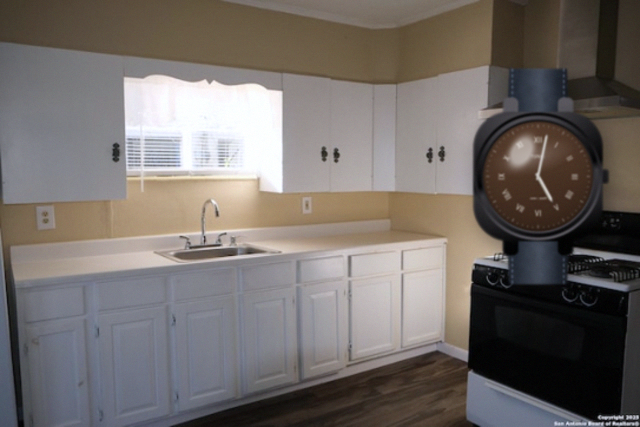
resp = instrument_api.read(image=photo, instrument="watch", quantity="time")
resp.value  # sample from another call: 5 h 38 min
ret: 5 h 02 min
